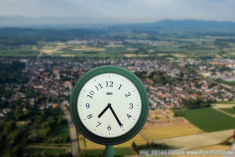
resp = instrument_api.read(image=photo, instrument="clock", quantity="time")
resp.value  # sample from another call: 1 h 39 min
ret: 7 h 25 min
